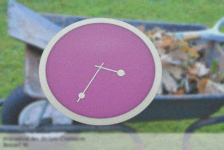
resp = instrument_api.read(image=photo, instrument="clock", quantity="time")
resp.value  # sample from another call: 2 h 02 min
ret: 3 h 35 min
